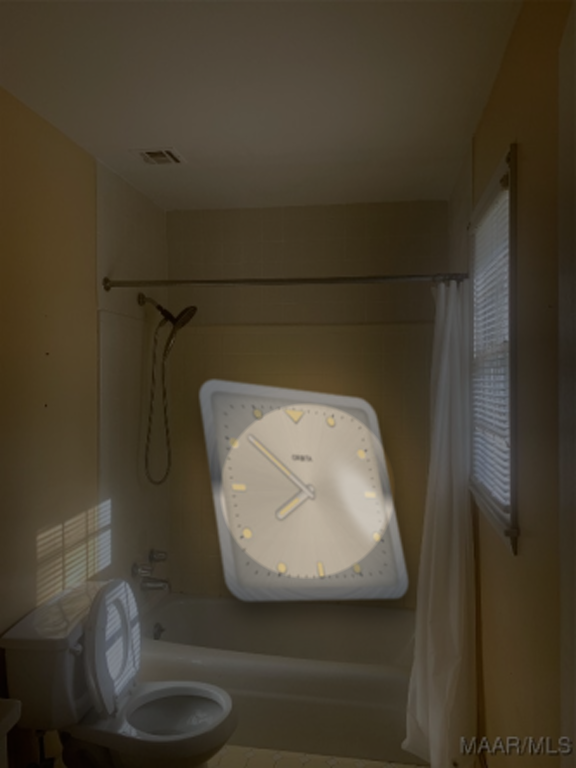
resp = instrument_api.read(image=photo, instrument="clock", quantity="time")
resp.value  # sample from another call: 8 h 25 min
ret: 7 h 52 min
